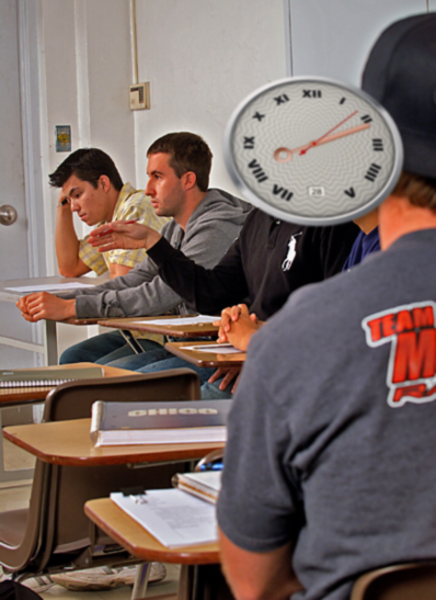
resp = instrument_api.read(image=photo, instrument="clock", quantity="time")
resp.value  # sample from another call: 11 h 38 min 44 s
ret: 8 h 11 min 08 s
